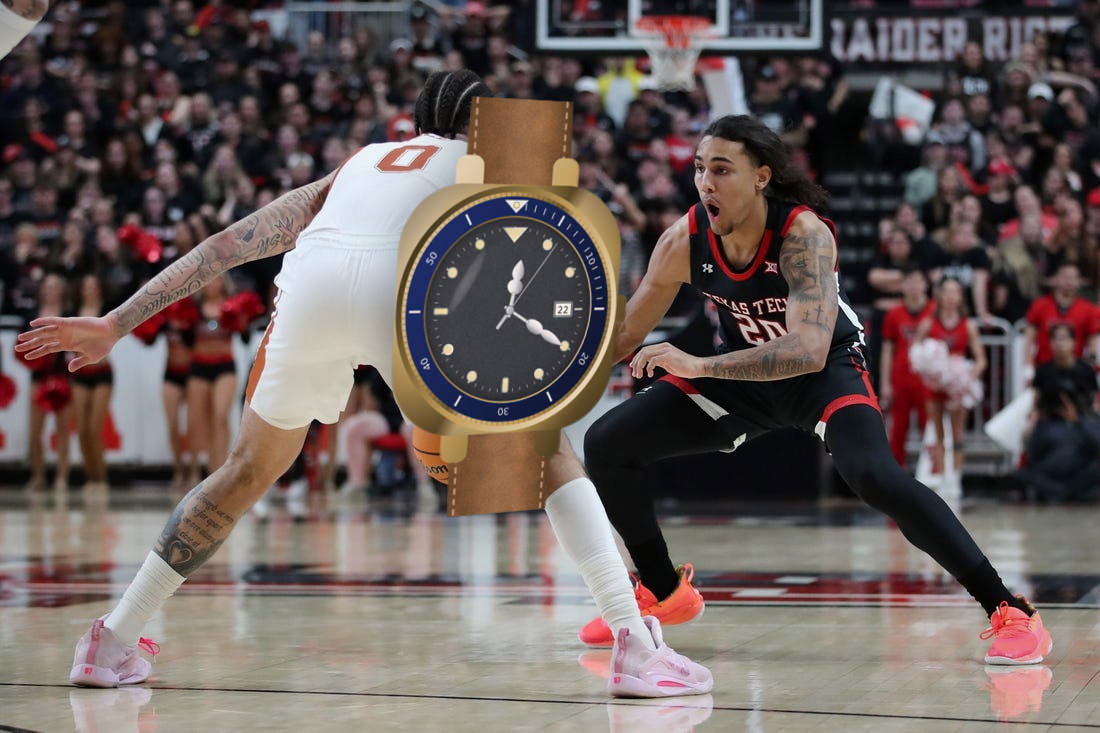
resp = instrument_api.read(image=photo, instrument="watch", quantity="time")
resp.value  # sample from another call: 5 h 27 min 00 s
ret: 12 h 20 min 06 s
